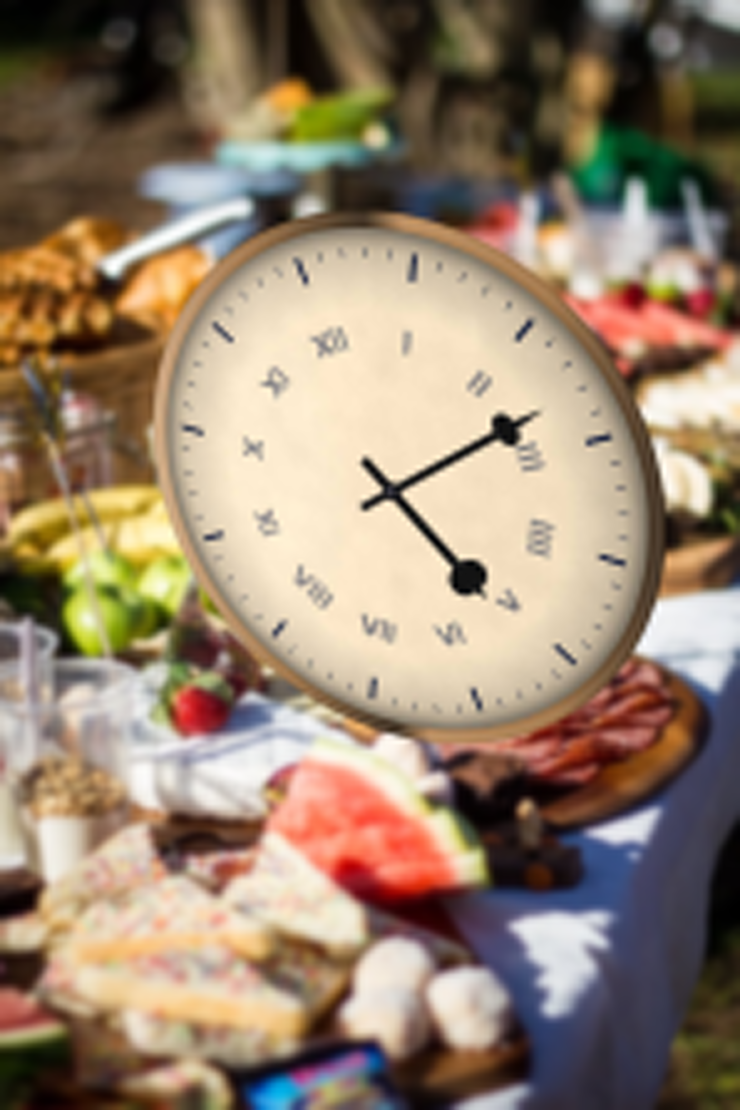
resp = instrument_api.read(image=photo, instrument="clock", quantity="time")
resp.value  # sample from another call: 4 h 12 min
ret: 5 h 13 min
